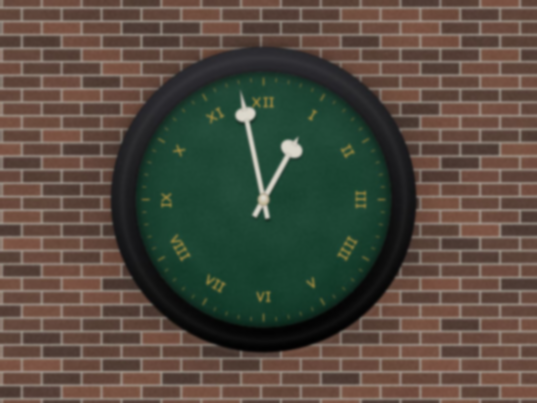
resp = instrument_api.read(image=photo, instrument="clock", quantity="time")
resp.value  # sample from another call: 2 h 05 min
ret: 12 h 58 min
